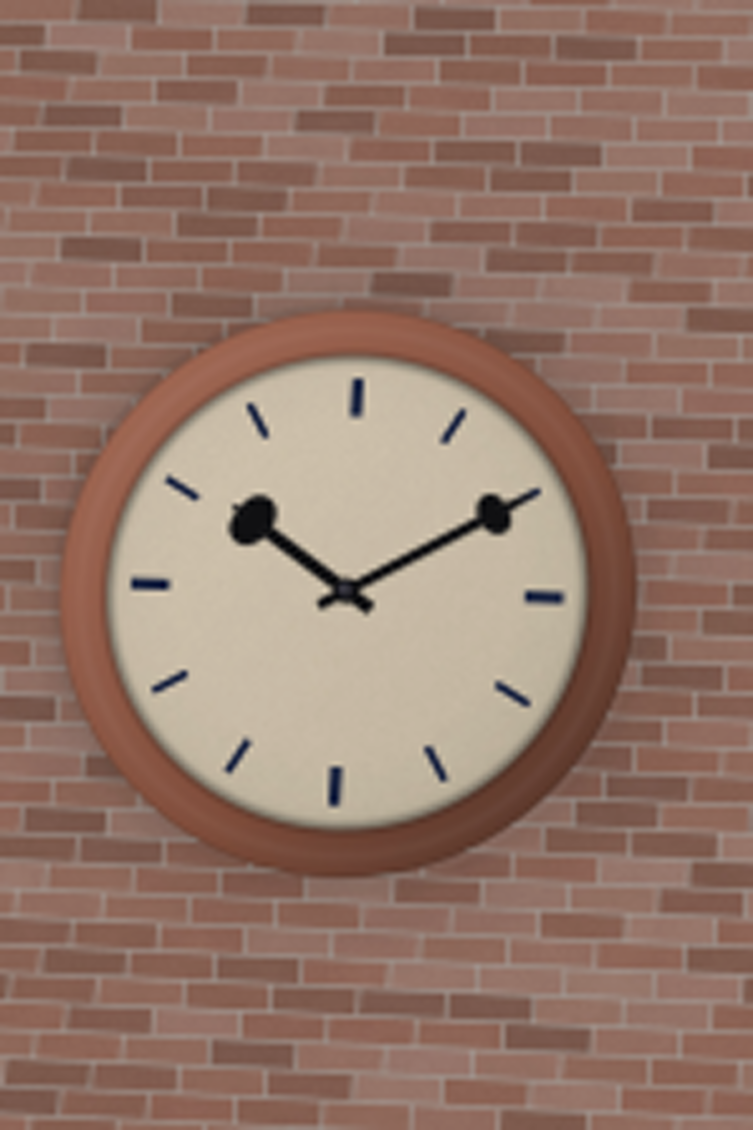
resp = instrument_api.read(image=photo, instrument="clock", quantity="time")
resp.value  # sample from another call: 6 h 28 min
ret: 10 h 10 min
